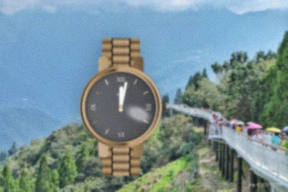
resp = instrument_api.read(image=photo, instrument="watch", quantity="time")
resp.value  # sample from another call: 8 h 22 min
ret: 12 h 02 min
